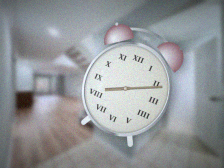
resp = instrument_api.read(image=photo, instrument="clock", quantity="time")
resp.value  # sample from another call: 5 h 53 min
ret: 8 h 11 min
